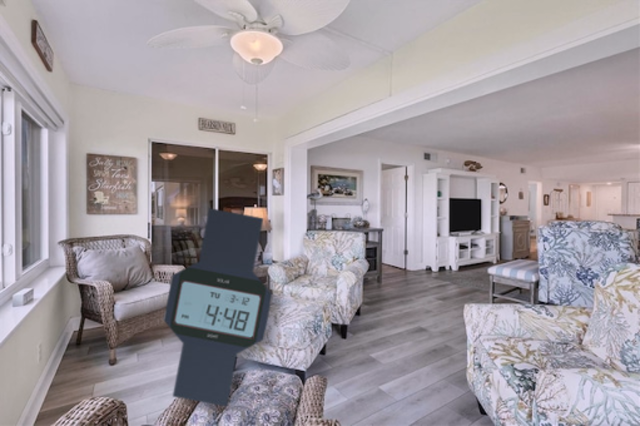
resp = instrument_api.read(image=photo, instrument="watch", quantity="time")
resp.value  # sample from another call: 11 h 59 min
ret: 4 h 48 min
